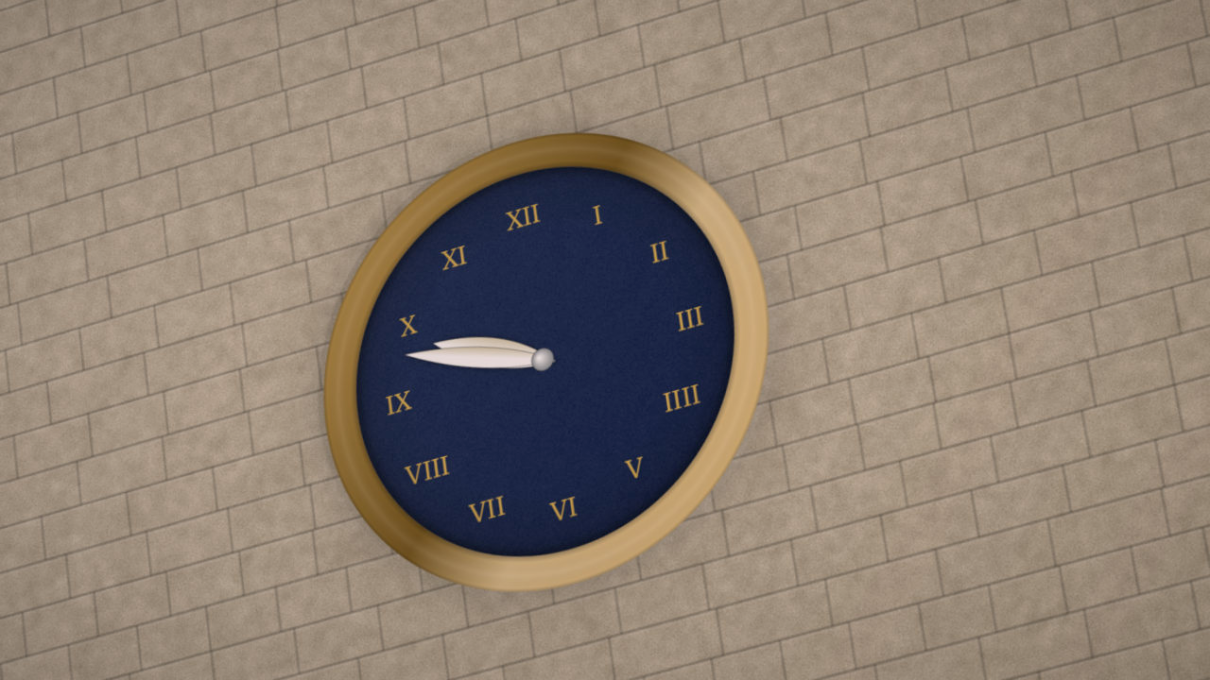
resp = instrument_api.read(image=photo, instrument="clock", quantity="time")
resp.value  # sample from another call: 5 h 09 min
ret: 9 h 48 min
